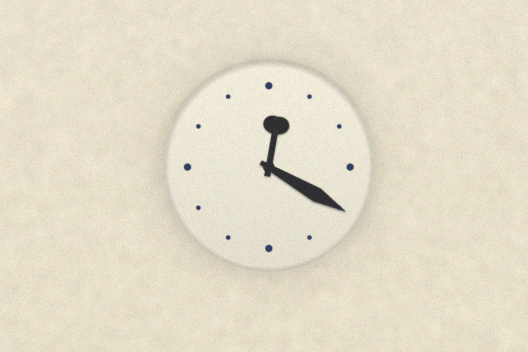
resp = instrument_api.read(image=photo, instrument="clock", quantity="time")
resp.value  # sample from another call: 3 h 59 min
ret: 12 h 20 min
